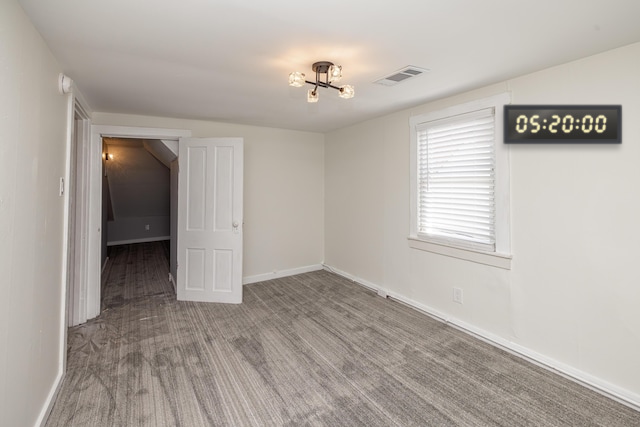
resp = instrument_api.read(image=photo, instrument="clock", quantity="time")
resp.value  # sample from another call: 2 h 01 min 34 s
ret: 5 h 20 min 00 s
